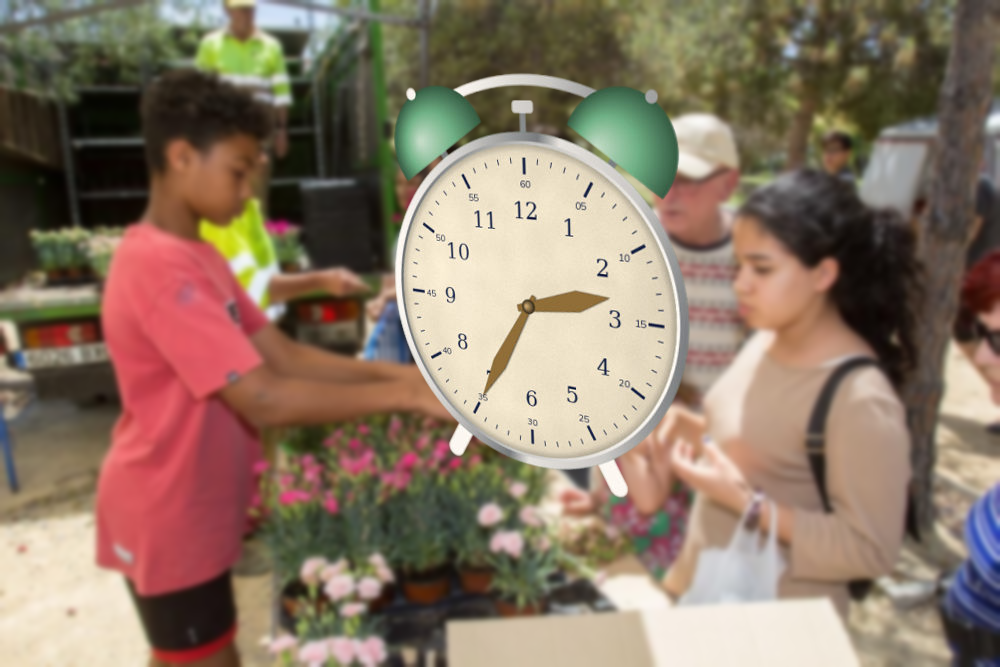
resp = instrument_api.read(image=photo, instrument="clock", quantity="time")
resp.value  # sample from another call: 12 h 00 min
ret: 2 h 35 min
